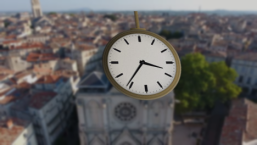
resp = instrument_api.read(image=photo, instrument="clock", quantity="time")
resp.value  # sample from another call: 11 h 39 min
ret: 3 h 36 min
